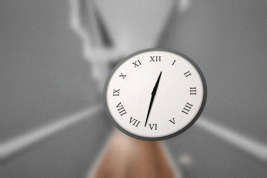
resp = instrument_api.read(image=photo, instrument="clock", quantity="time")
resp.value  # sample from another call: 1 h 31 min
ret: 12 h 32 min
